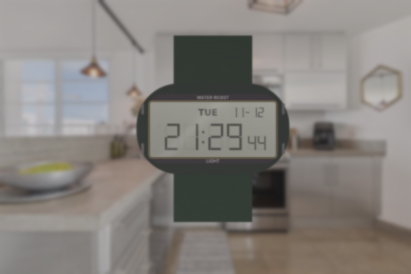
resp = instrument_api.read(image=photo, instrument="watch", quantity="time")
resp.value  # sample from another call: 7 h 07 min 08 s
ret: 21 h 29 min 44 s
